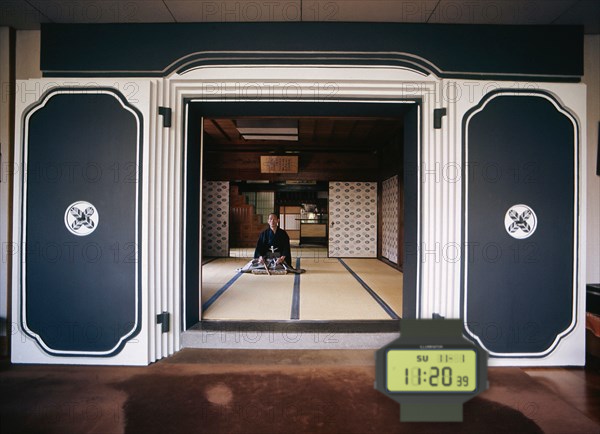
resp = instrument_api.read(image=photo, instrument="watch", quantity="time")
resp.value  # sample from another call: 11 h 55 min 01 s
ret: 11 h 20 min 39 s
